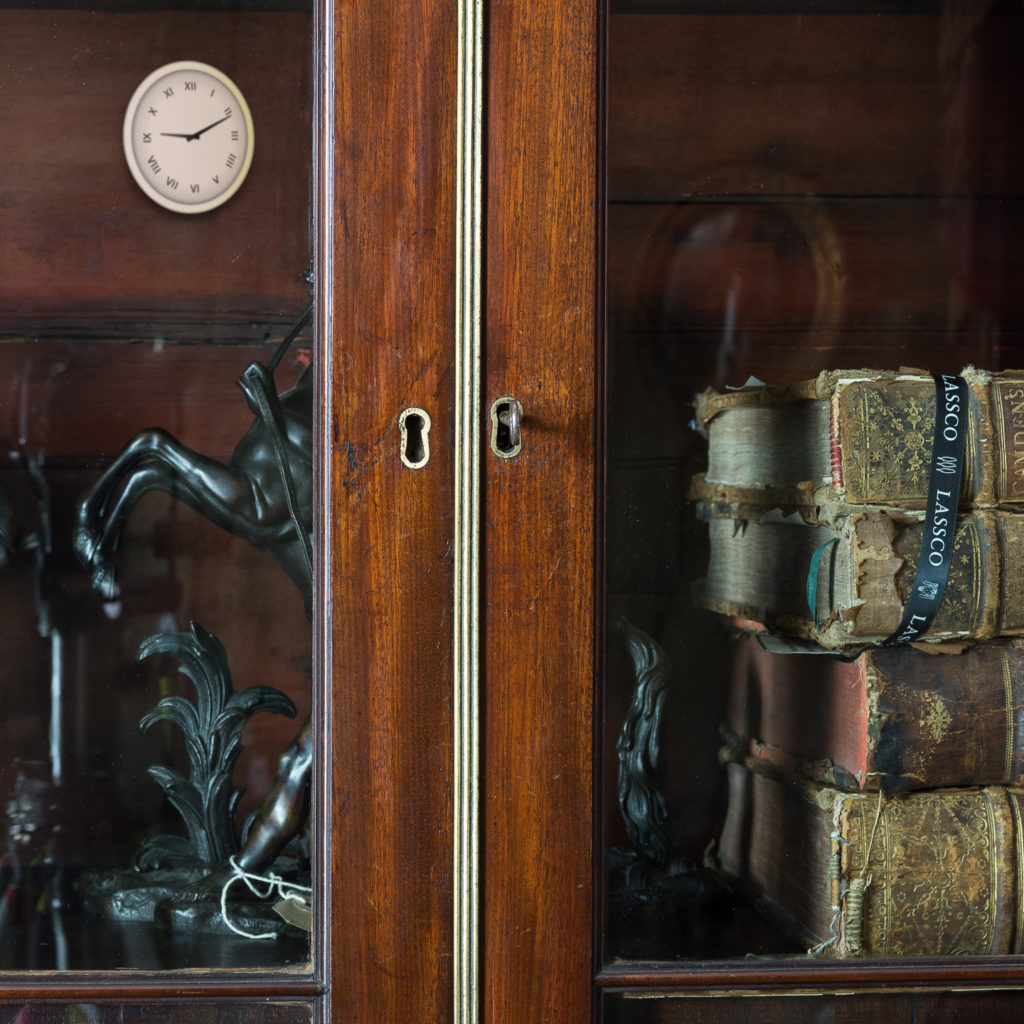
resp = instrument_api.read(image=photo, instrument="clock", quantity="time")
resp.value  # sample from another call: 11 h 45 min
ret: 9 h 11 min
